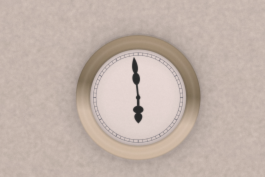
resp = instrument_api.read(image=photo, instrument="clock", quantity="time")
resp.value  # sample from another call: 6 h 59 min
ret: 5 h 59 min
